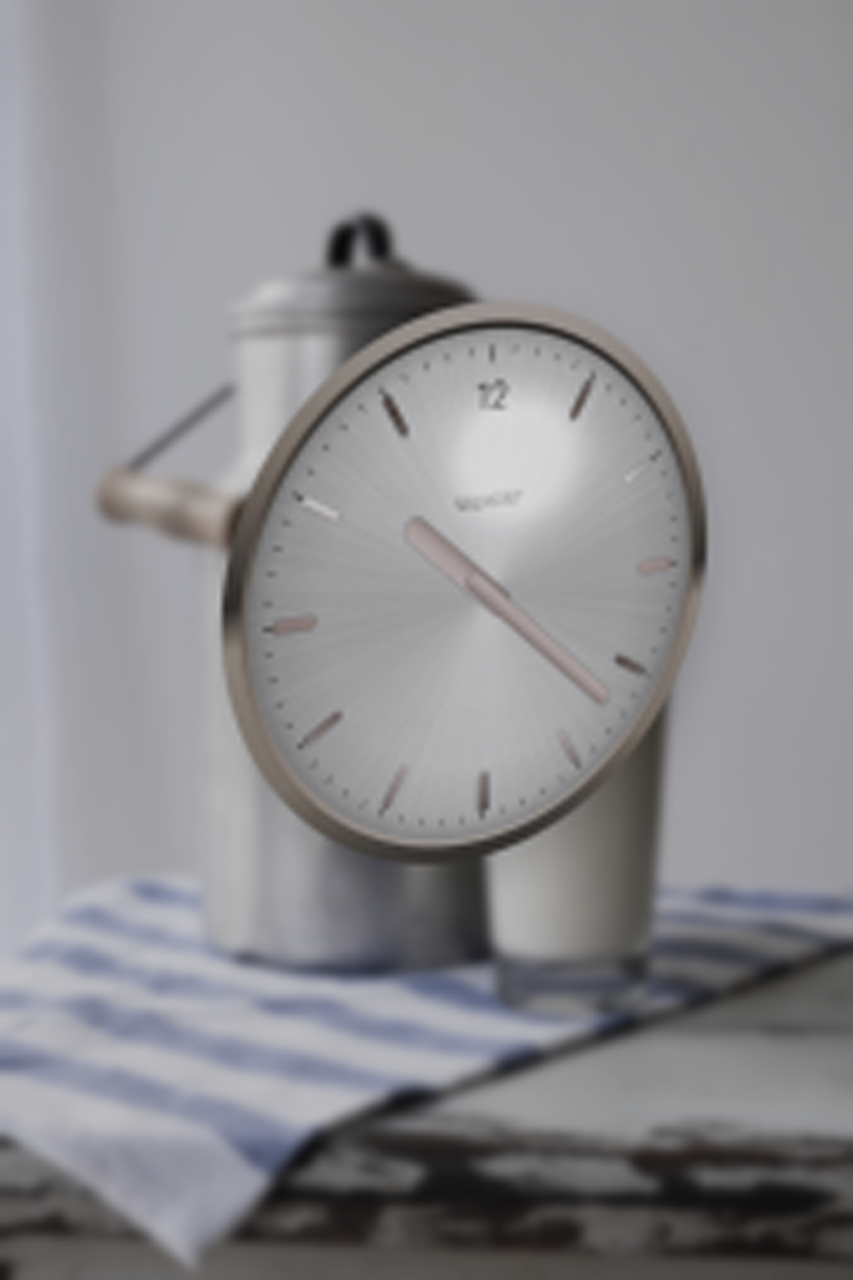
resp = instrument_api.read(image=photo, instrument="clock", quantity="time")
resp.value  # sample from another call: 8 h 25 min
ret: 10 h 22 min
